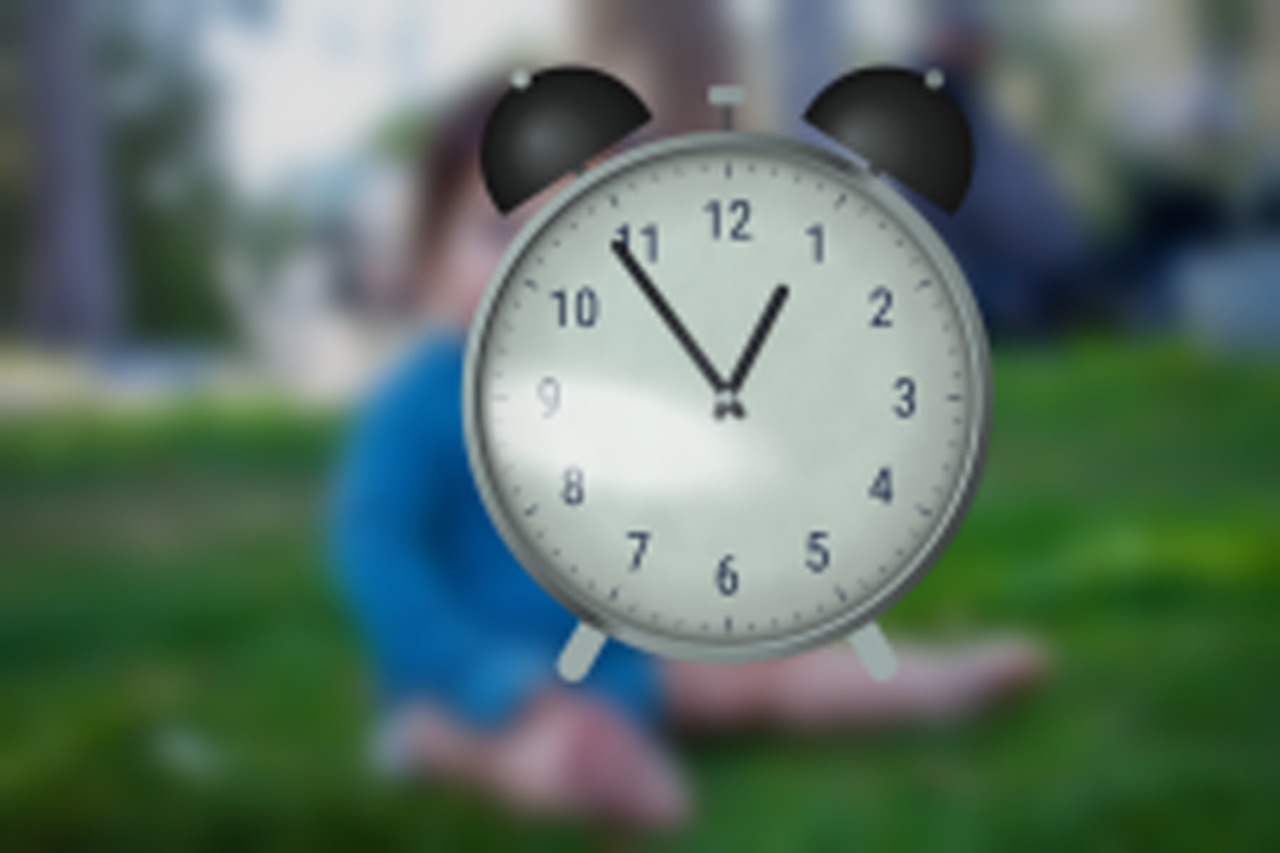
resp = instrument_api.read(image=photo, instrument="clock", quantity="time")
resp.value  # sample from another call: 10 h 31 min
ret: 12 h 54 min
